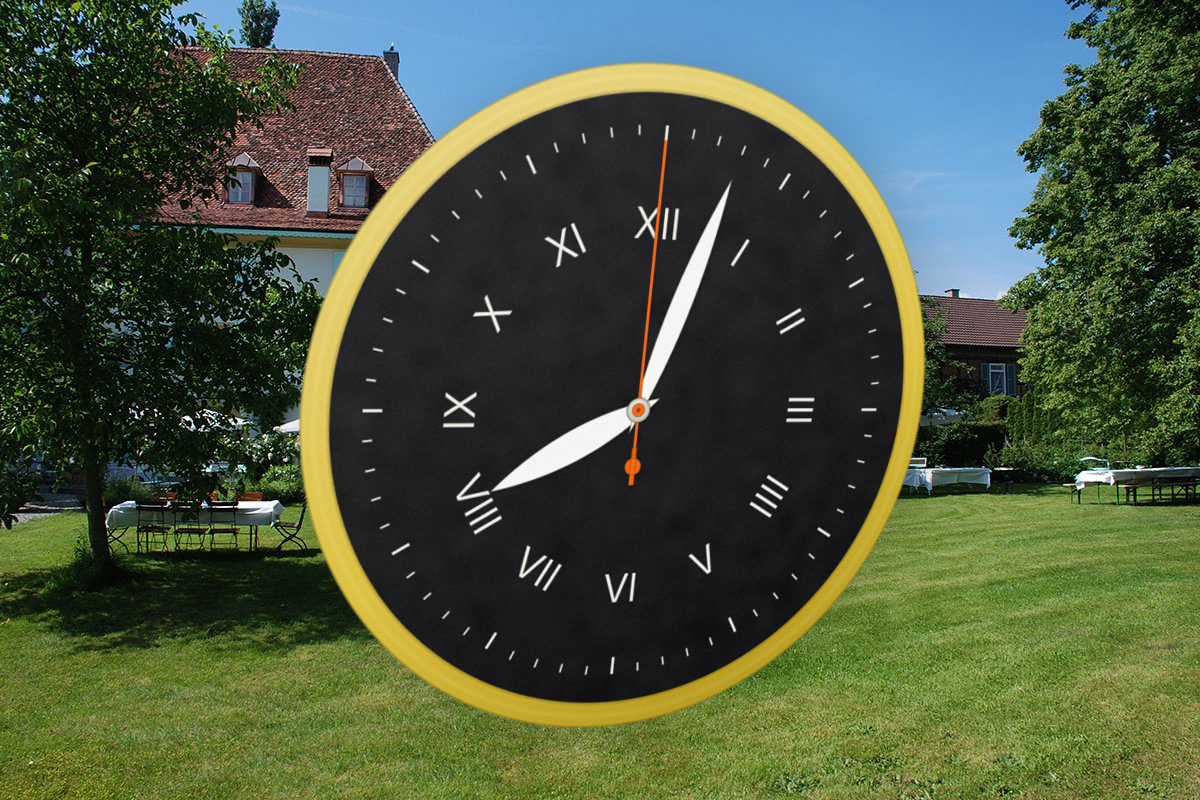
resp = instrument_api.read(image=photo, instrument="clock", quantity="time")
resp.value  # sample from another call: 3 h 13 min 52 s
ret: 8 h 03 min 00 s
